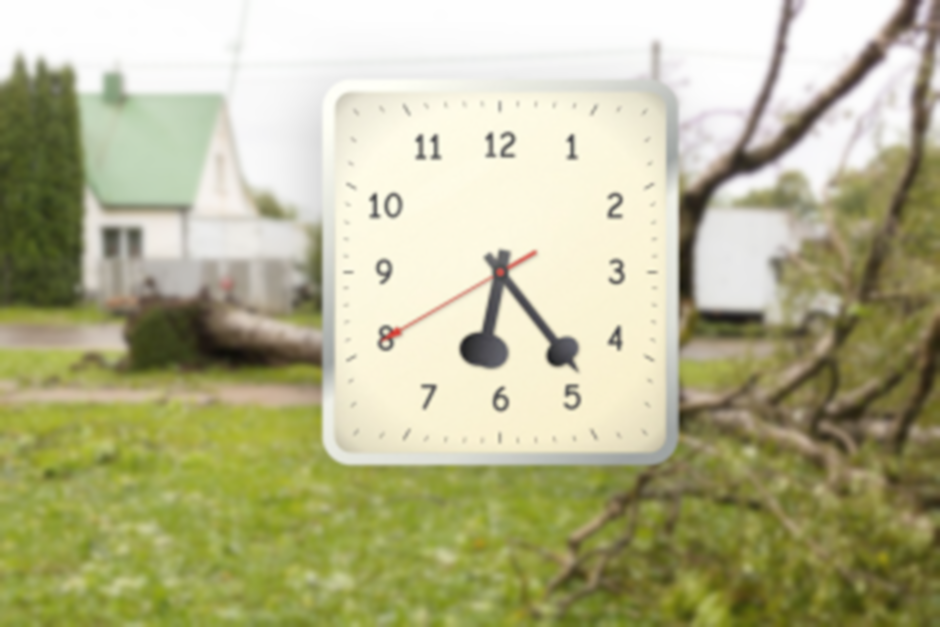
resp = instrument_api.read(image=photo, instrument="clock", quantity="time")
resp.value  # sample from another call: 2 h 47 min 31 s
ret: 6 h 23 min 40 s
